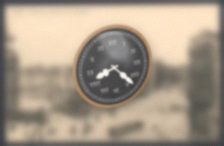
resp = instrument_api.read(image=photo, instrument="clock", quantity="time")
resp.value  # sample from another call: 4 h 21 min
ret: 8 h 23 min
